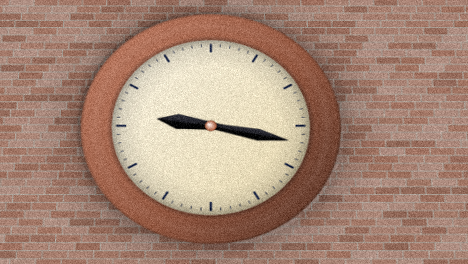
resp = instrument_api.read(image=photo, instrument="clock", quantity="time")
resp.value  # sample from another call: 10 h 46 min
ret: 9 h 17 min
